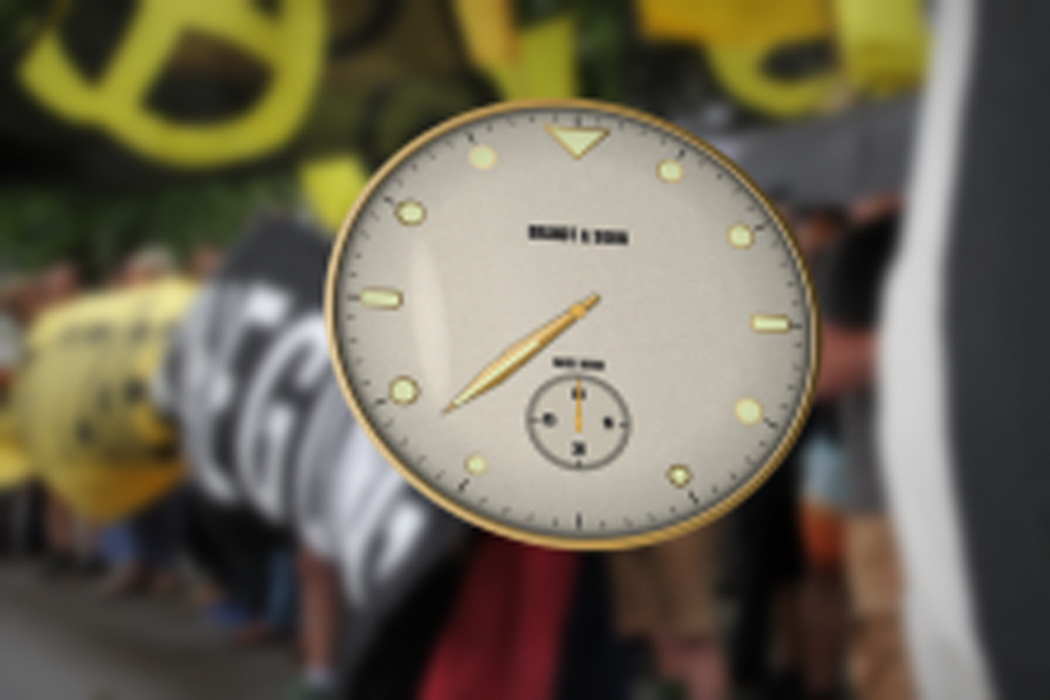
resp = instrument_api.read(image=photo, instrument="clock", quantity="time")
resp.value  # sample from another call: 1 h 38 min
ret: 7 h 38 min
